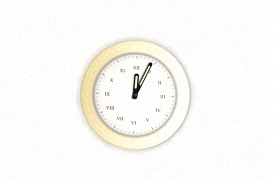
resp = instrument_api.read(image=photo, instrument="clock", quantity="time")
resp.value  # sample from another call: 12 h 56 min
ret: 12 h 04 min
